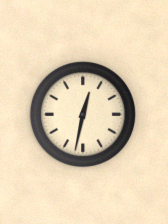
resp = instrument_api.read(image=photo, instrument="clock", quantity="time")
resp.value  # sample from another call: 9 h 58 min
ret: 12 h 32 min
